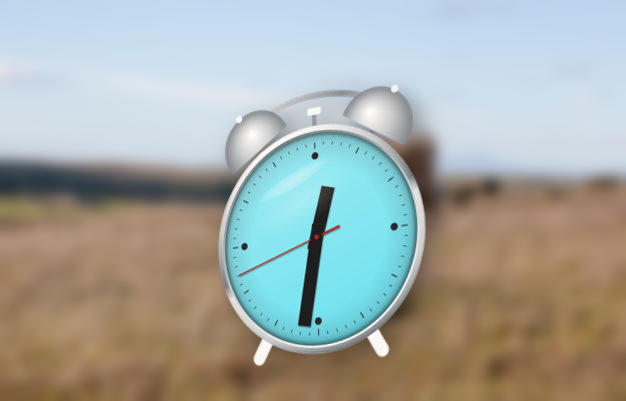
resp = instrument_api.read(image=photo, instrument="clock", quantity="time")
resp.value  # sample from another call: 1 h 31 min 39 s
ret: 12 h 31 min 42 s
